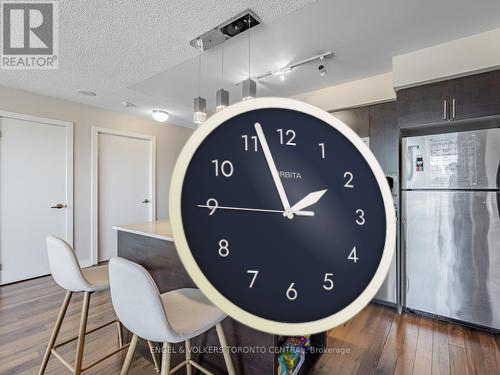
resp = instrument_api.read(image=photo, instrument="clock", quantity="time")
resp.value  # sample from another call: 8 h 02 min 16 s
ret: 1 h 56 min 45 s
